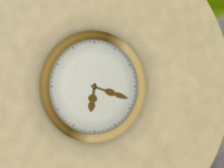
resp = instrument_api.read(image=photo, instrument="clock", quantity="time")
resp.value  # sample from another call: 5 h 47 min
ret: 6 h 18 min
